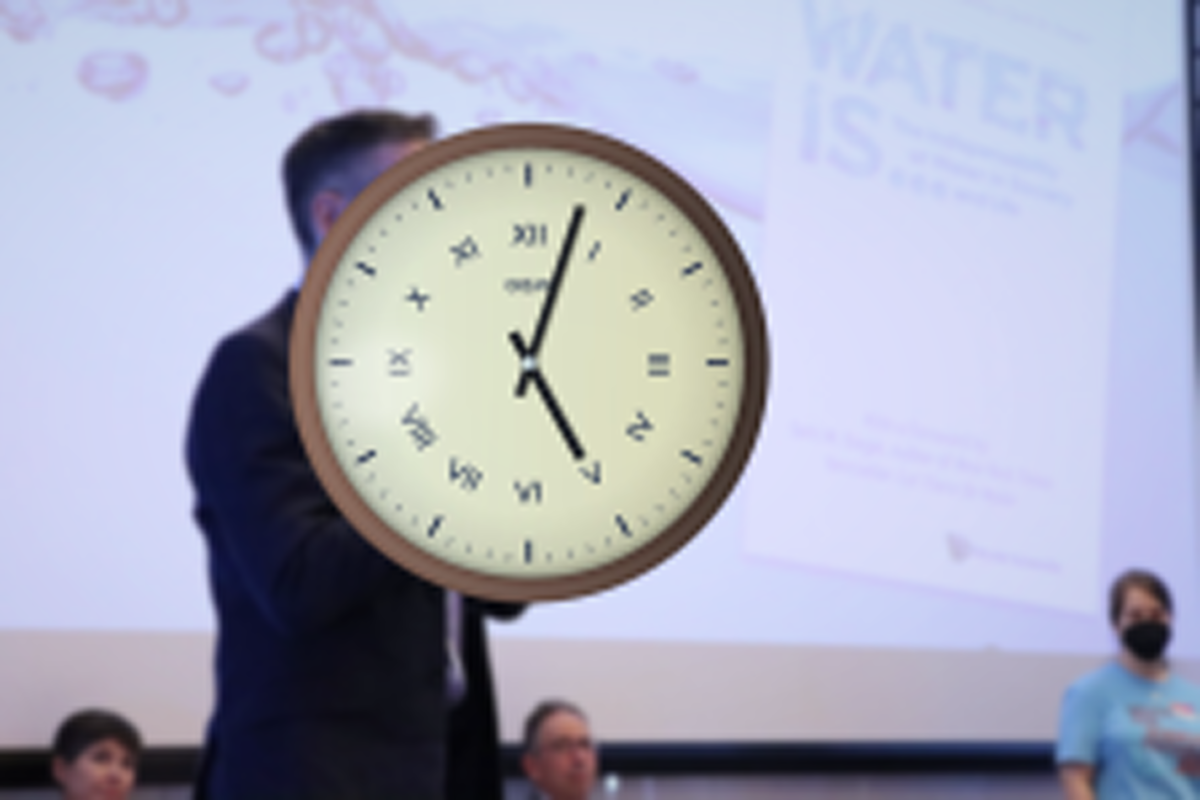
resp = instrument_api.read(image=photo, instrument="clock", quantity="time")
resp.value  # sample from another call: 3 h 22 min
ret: 5 h 03 min
